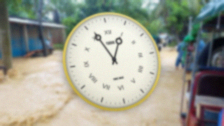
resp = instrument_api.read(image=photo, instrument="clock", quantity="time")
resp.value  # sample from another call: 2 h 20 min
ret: 12 h 56 min
